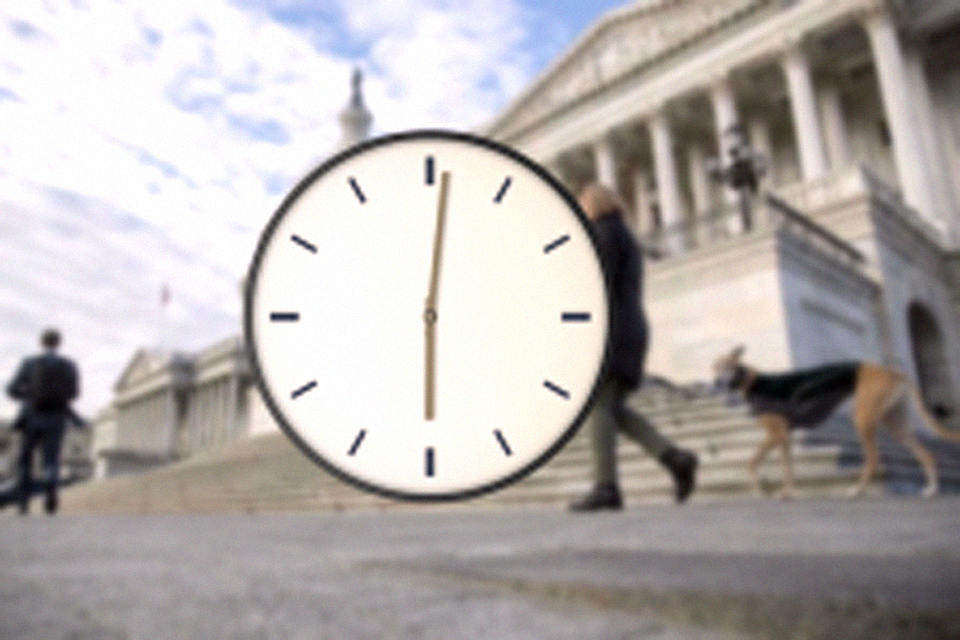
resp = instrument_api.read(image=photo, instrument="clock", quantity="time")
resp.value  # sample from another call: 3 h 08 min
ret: 6 h 01 min
